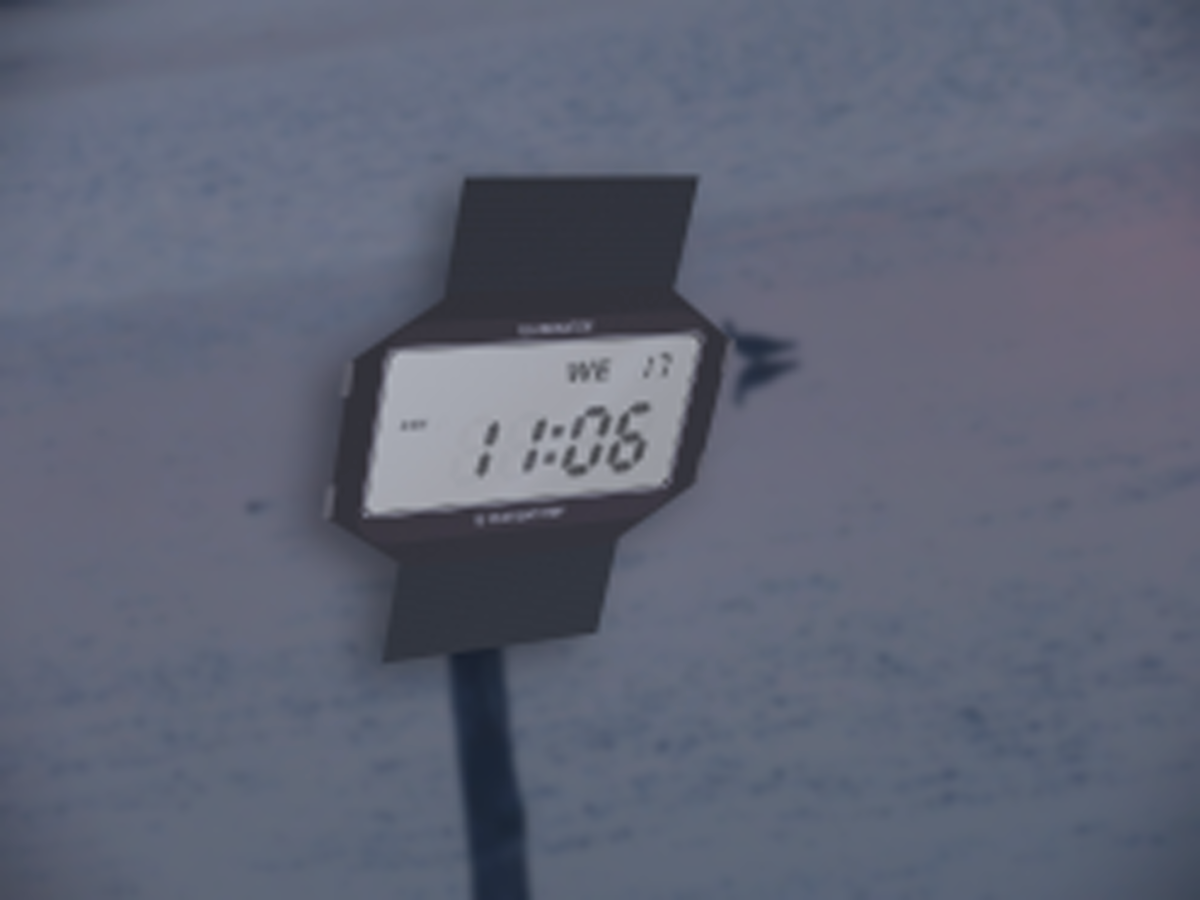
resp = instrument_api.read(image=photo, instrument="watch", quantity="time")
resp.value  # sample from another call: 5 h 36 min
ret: 11 h 06 min
